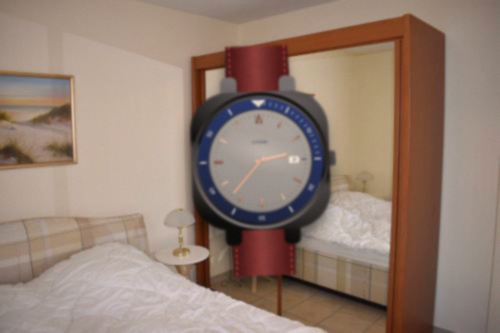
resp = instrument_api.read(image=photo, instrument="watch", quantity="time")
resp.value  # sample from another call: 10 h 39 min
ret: 2 h 37 min
